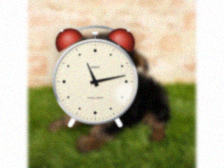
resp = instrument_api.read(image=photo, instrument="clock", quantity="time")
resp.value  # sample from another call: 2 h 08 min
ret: 11 h 13 min
